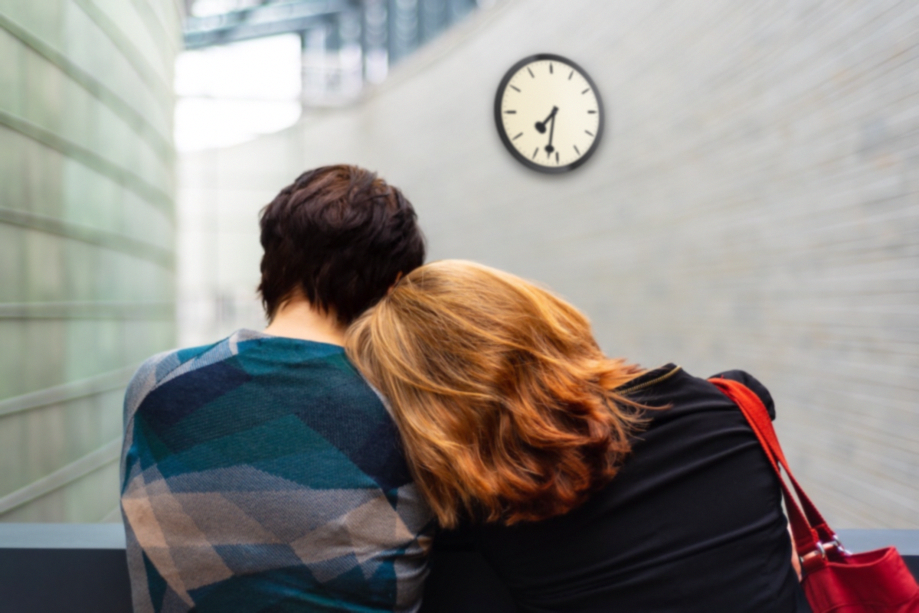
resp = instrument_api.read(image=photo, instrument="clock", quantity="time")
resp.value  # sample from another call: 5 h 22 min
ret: 7 h 32 min
